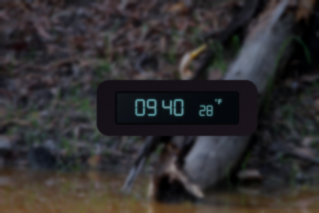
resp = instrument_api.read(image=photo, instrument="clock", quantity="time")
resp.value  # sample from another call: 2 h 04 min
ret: 9 h 40 min
